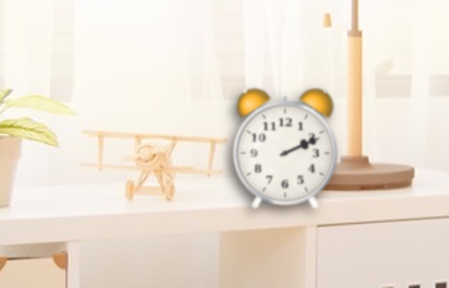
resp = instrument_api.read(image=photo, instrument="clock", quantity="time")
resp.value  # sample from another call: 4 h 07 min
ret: 2 h 11 min
